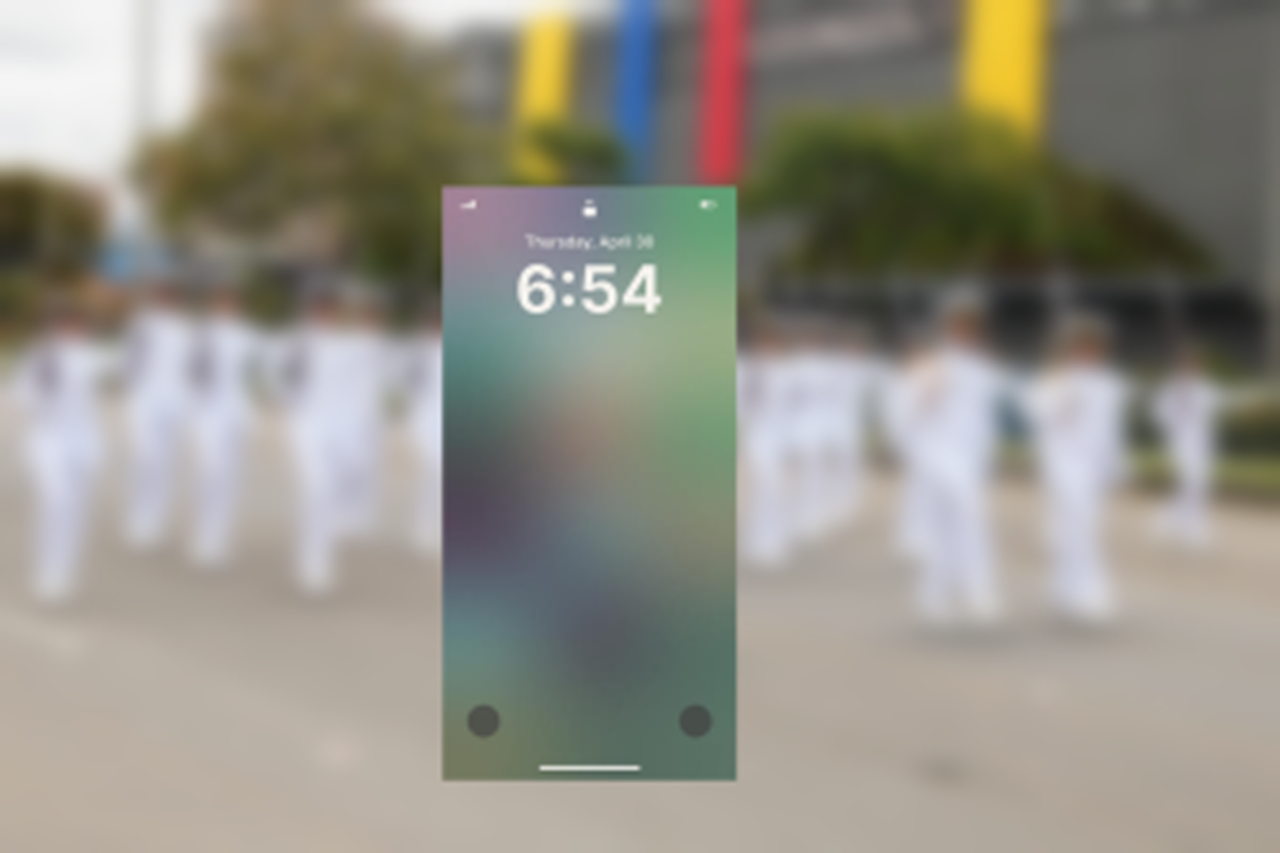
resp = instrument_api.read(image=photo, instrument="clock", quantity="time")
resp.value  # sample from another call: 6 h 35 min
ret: 6 h 54 min
